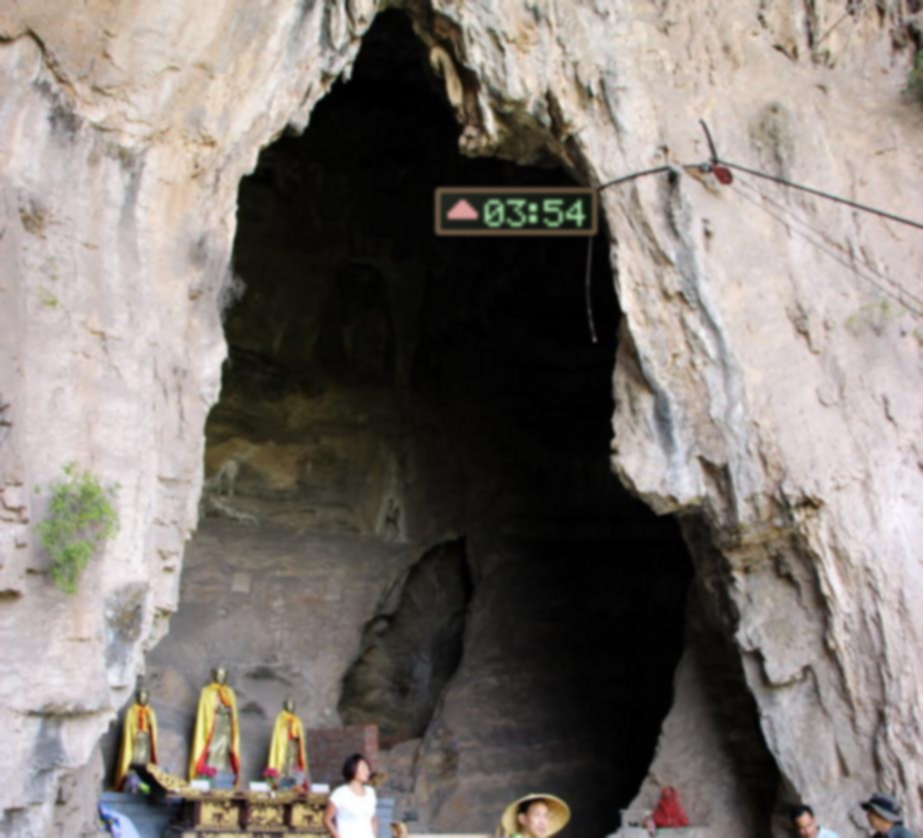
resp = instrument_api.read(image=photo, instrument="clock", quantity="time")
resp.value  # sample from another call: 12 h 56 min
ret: 3 h 54 min
